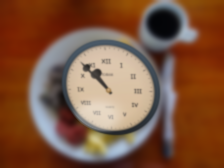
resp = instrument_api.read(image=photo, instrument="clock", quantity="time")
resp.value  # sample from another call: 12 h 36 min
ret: 10 h 53 min
